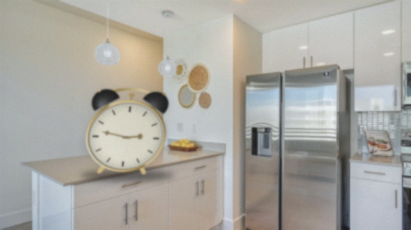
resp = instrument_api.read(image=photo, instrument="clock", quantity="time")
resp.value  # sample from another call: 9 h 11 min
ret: 2 h 47 min
